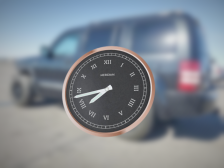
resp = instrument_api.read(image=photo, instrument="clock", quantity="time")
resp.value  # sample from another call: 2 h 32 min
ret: 7 h 43 min
